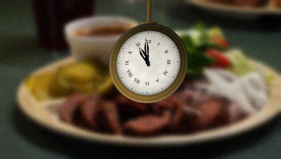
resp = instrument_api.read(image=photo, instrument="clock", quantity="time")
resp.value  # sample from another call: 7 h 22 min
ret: 10 h 59 min
